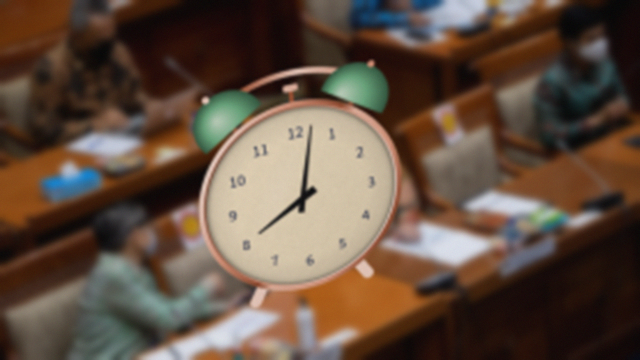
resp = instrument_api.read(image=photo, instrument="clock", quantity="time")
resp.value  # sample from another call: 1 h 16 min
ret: 8 h 02 min
